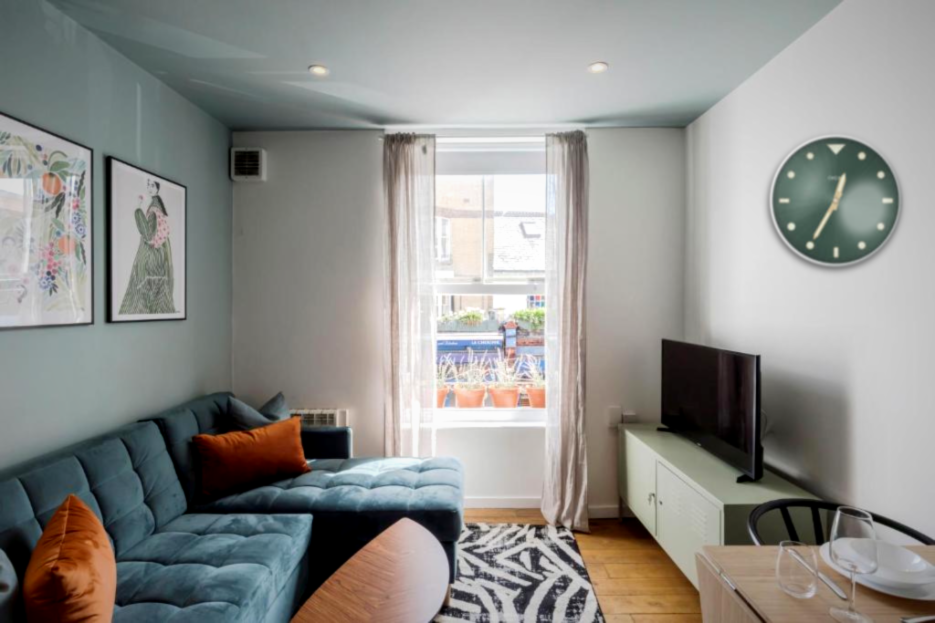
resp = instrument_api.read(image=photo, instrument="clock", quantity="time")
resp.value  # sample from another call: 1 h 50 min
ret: 12 h 35 min
